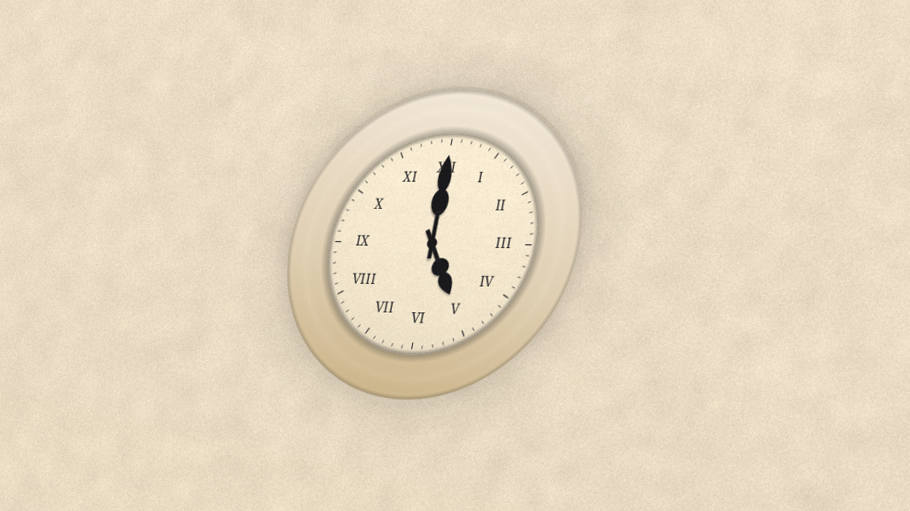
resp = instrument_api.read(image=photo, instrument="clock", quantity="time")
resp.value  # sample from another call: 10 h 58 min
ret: 5 h 00 min
